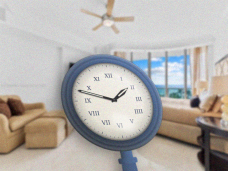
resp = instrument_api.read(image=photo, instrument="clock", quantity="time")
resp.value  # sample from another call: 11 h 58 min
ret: 1 h 48 min
